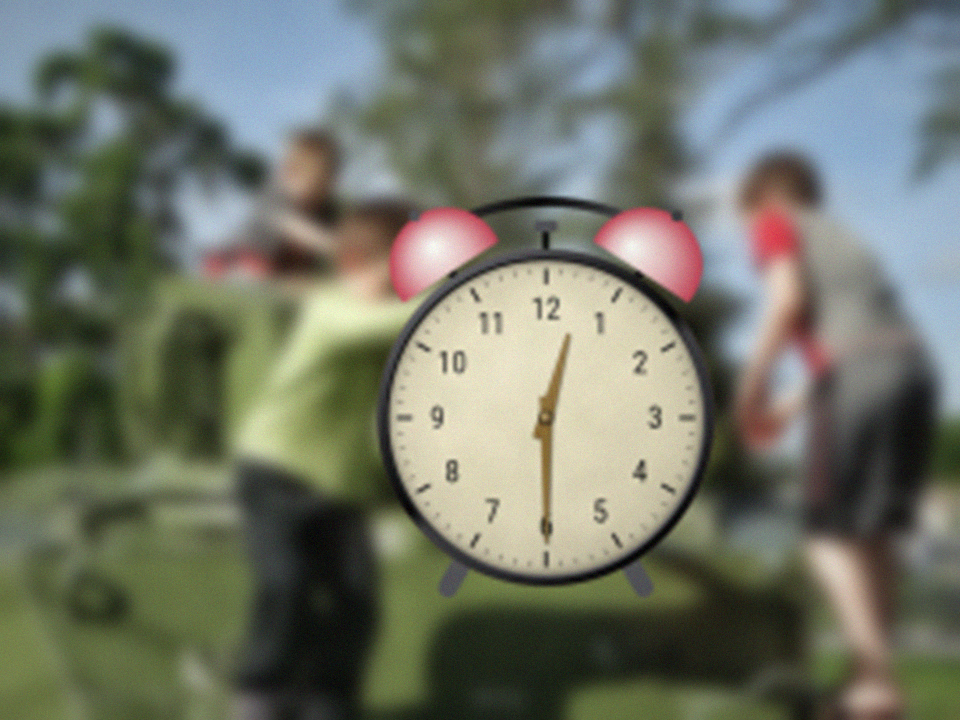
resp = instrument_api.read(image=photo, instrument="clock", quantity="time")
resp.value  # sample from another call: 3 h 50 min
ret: 12 h 30 min
